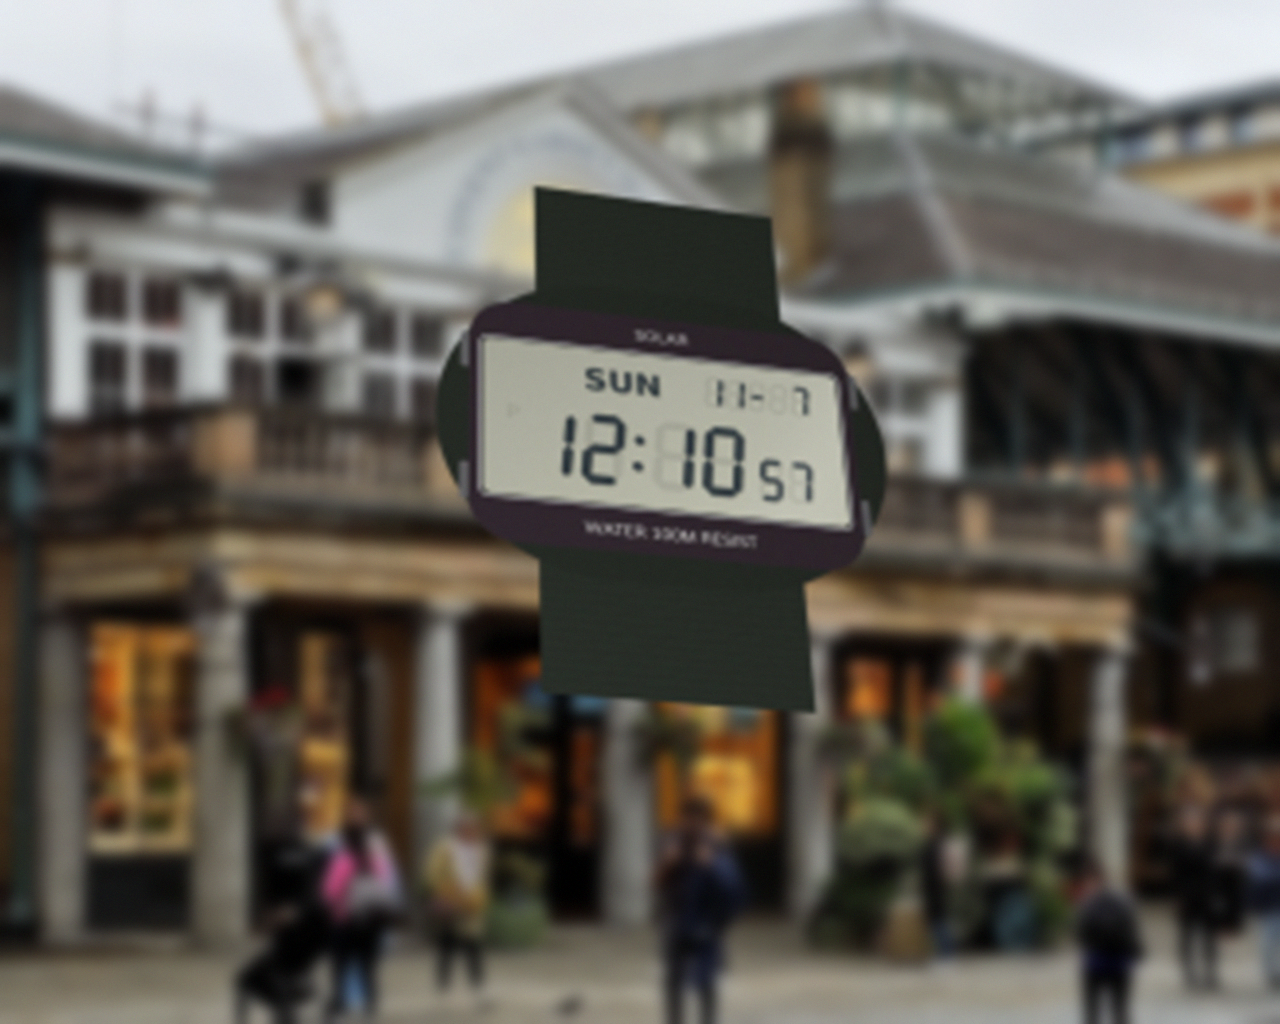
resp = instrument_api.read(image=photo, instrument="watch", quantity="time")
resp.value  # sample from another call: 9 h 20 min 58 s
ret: 12 h 10 min 57 s
